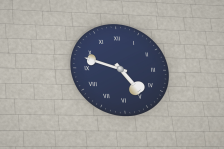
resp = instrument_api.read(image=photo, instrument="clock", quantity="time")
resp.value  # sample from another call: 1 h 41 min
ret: 4 h 48 min
